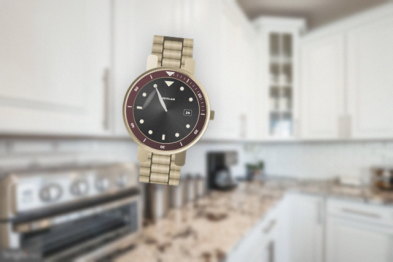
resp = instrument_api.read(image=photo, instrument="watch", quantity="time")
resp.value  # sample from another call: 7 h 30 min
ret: 10 h 55 min
